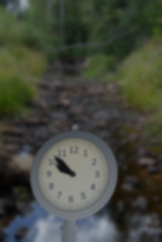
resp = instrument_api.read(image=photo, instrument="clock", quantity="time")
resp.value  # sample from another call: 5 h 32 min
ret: 9 h 52 min
